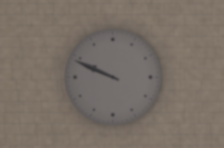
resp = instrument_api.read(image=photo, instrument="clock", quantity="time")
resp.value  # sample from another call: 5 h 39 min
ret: 9 h 49 min
